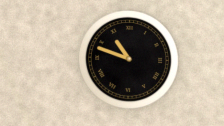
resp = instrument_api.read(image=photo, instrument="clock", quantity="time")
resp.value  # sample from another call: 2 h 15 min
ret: 10 h 48 min
